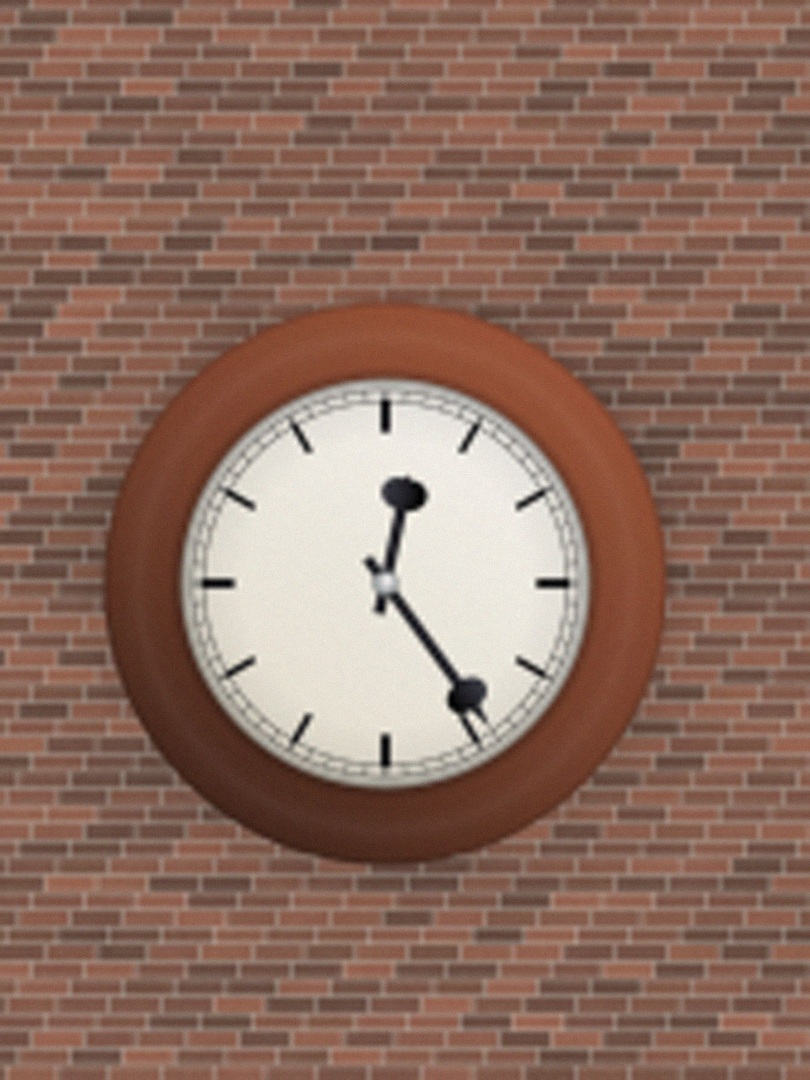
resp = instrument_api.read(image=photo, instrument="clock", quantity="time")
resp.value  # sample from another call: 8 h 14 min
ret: 12 h 24 min
